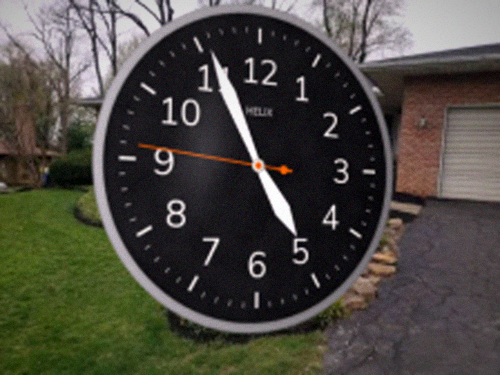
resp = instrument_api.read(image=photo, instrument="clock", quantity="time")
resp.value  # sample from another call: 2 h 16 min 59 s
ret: 4 h 55 min 46 s
